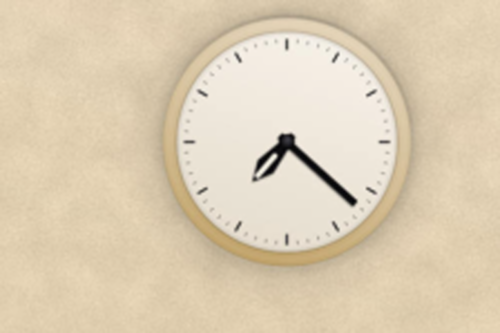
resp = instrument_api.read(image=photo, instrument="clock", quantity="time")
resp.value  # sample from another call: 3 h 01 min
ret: 7 h 22 min
